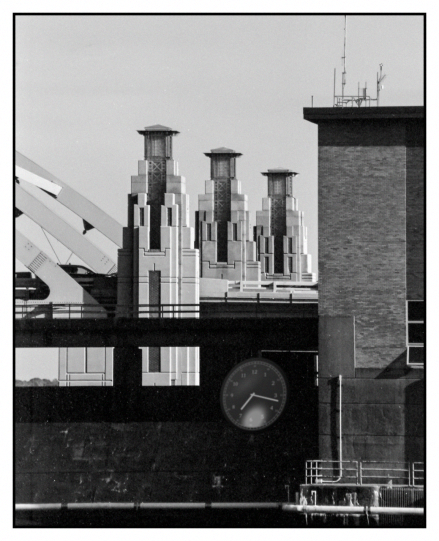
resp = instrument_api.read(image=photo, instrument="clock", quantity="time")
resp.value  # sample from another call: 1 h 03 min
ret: 7 h 17 min
